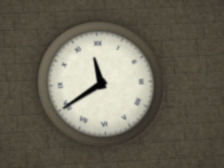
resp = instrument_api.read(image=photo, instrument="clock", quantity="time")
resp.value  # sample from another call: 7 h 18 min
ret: 11 h 40 min
